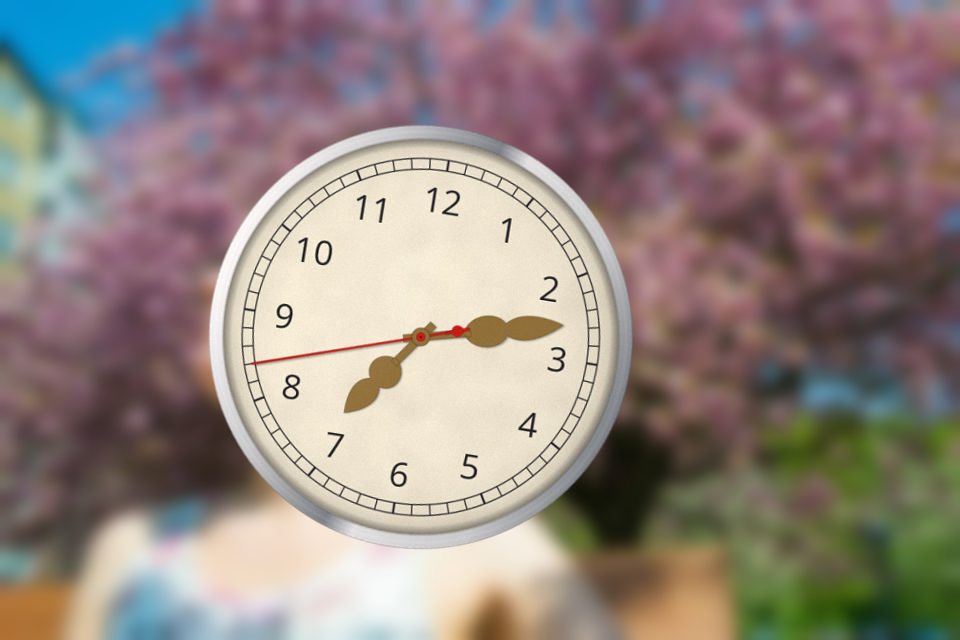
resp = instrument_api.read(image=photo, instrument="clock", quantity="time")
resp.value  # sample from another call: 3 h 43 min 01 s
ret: 7 h 12 min 42 s
